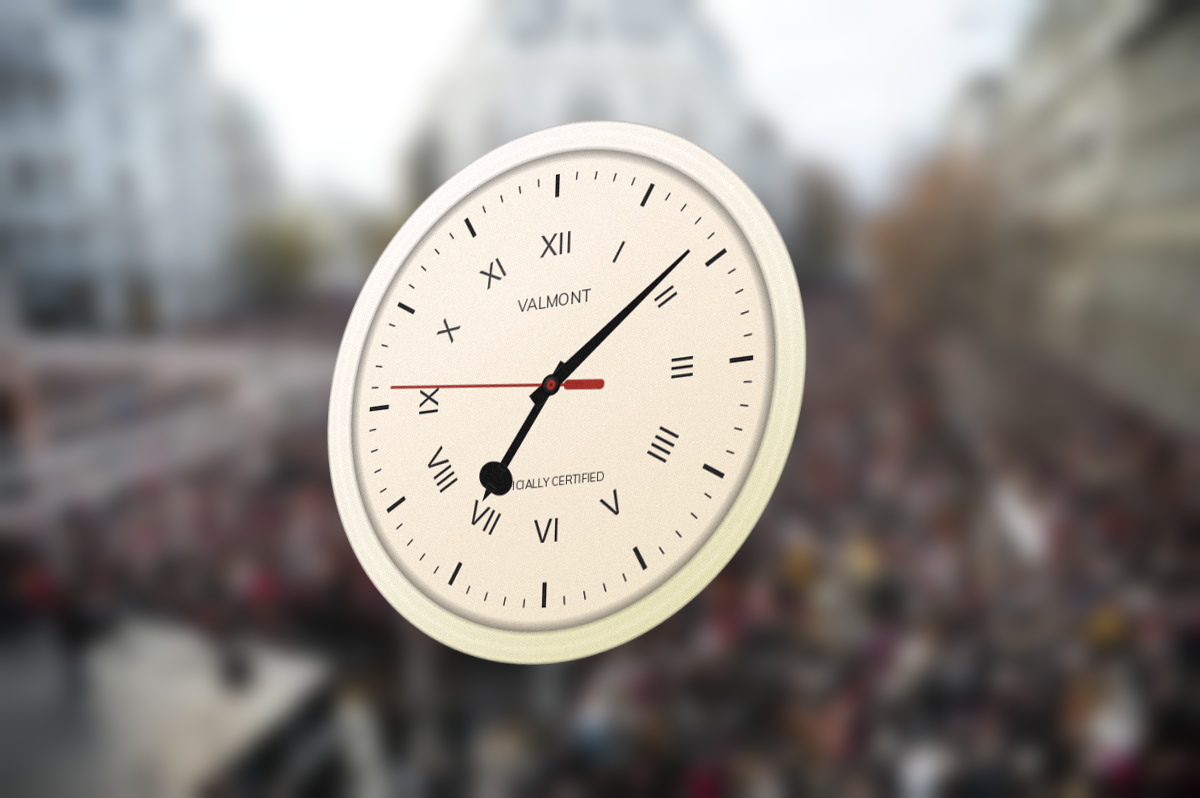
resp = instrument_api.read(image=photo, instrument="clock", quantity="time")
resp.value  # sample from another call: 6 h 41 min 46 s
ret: 7 h 08 min 46 s
